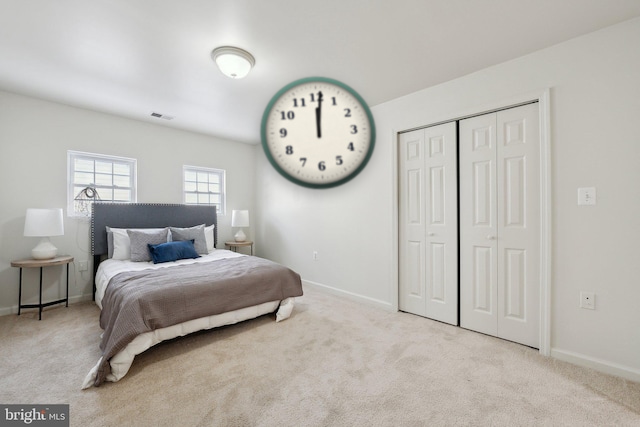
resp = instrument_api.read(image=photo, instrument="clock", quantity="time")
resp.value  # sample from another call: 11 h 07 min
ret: 12 h 01 min
